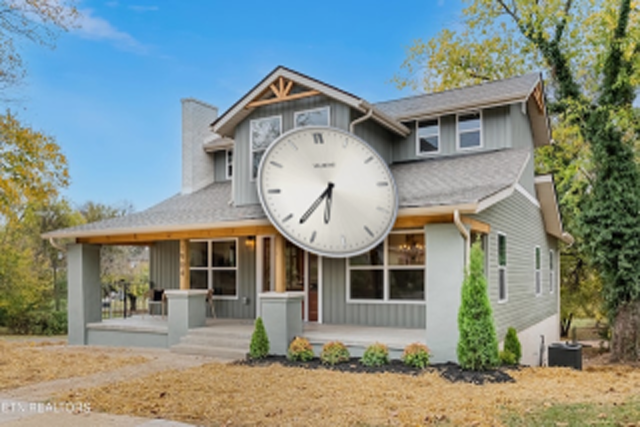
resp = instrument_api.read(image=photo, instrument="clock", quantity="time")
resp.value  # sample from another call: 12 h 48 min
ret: 6 h 38 min
